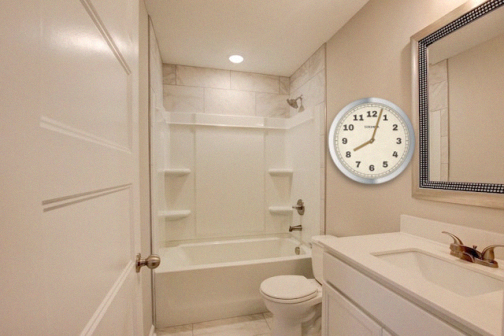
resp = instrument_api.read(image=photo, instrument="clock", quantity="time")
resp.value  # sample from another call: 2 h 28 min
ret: 8 h 03 min
